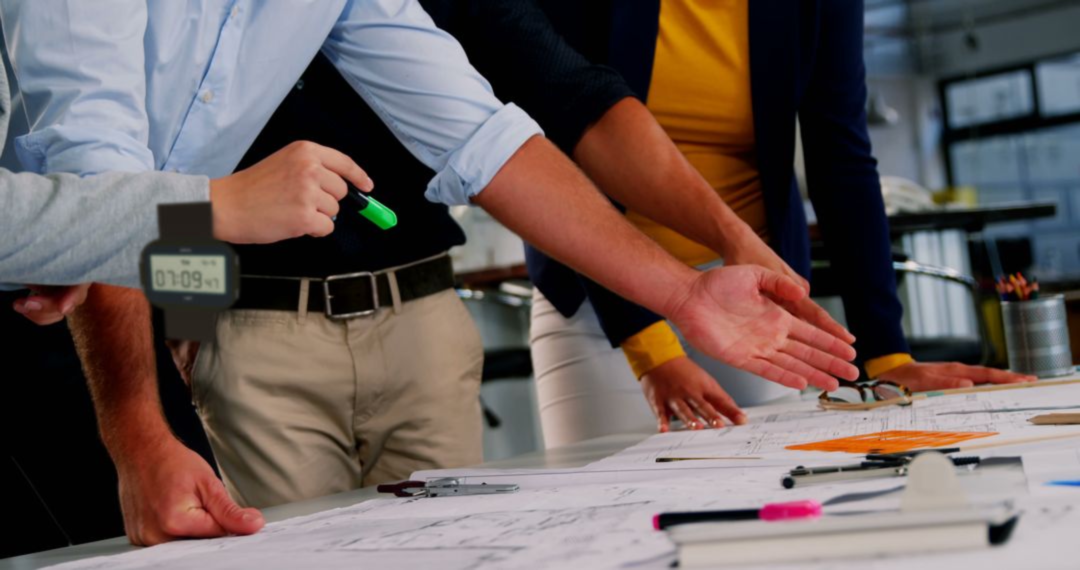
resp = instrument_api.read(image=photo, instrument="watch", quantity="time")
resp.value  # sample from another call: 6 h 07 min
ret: 7 h 09 min
